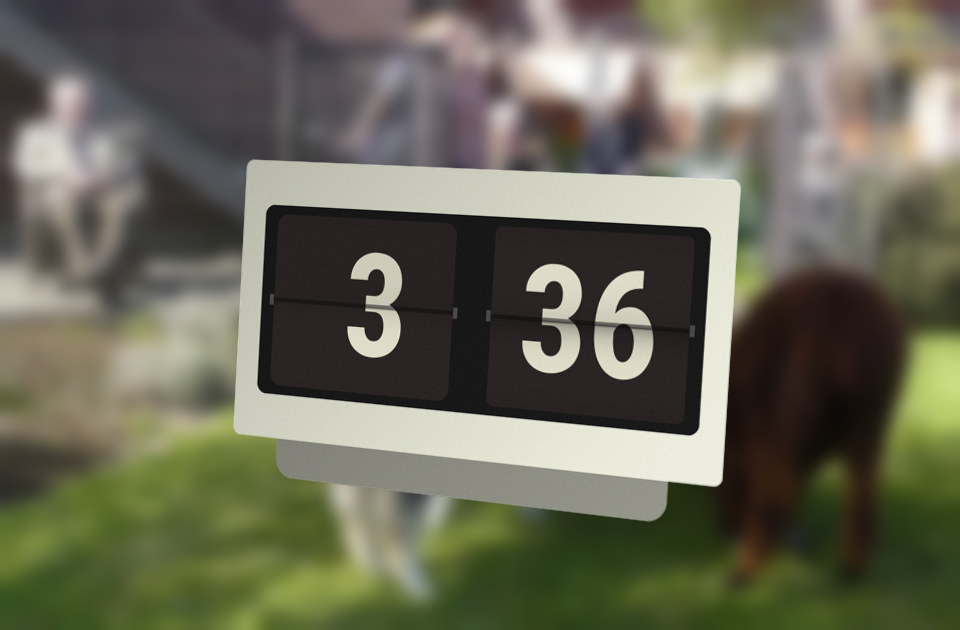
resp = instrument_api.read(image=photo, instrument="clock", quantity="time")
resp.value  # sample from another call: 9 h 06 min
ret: 3 h 36 min
